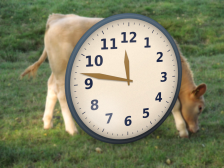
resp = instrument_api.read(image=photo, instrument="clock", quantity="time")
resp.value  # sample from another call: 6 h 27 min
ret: 11 h 47 min
